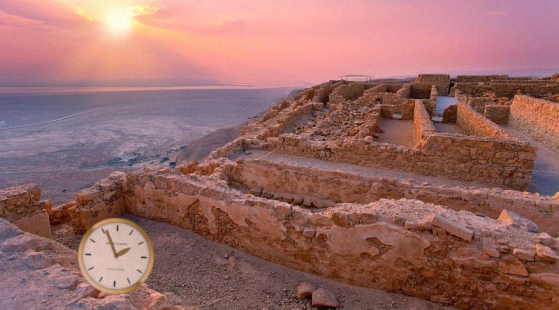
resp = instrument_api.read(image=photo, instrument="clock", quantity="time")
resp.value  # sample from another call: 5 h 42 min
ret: 1 h 56 min
